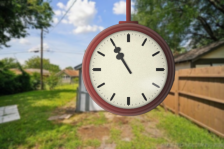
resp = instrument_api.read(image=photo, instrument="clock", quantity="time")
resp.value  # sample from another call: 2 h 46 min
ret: 10 h 55 min
